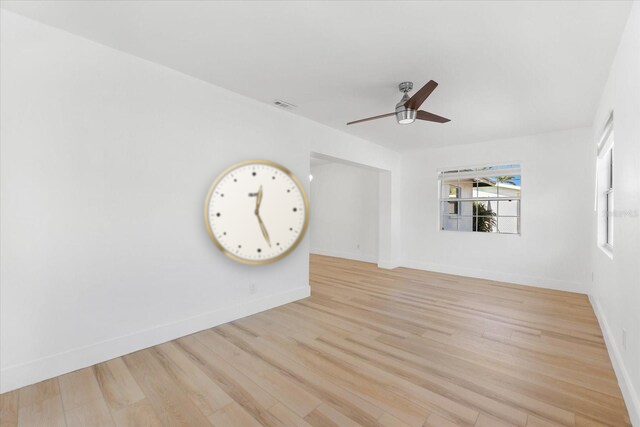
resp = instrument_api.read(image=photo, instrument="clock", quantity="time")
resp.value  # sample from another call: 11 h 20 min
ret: 12 h 27 min
